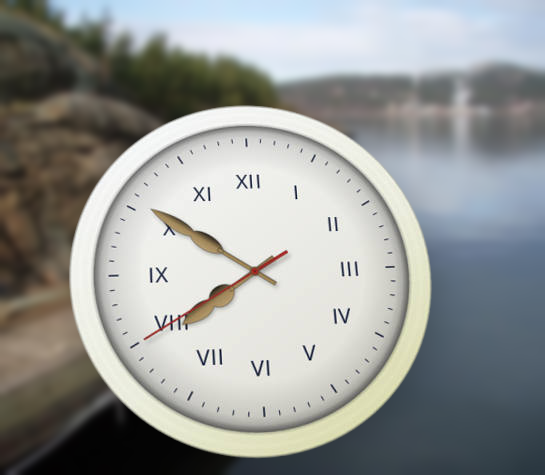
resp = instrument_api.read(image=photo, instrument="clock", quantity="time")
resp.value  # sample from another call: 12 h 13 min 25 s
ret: 7 h 50 min 40 s
